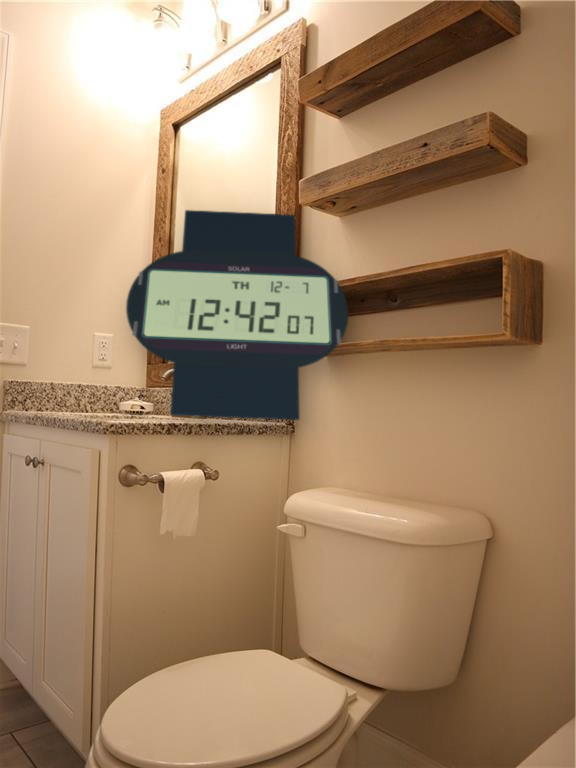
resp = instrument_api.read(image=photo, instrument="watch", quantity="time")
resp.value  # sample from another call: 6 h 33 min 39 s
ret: 12 h 42 min 07 s
